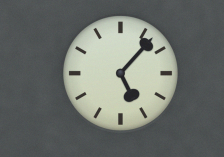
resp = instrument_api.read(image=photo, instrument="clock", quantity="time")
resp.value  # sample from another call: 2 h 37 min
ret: 5 h 07 min
